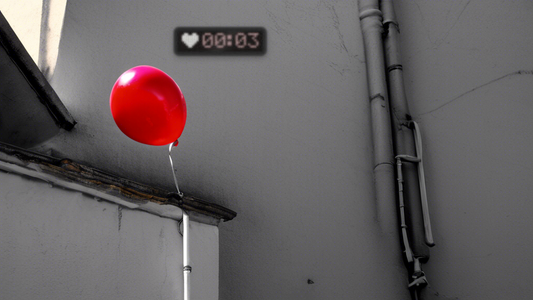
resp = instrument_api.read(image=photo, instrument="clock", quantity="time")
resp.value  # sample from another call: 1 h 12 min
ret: 0 h 03 min
